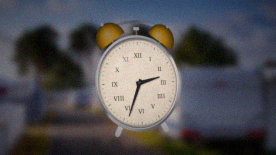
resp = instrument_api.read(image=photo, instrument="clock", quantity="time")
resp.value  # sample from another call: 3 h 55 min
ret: 2 h 34 min
